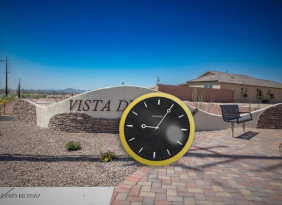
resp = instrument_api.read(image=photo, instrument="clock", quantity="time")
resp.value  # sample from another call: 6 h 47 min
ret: 9 h 05 min
